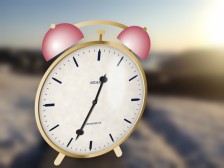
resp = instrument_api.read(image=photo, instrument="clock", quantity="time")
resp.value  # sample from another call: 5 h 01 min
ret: 12 h 34 min
